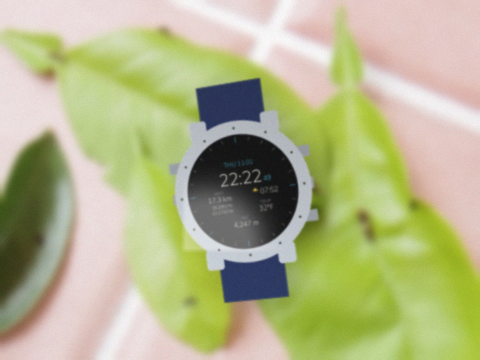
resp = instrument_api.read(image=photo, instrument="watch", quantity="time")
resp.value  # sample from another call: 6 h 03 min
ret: 22 h 22 min
